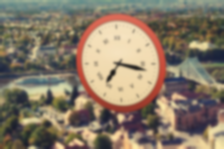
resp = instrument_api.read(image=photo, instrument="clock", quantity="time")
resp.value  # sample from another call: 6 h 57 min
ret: 7 h 17 min
